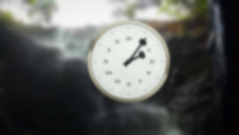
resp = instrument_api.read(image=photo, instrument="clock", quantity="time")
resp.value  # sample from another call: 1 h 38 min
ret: 2 h 06 min
